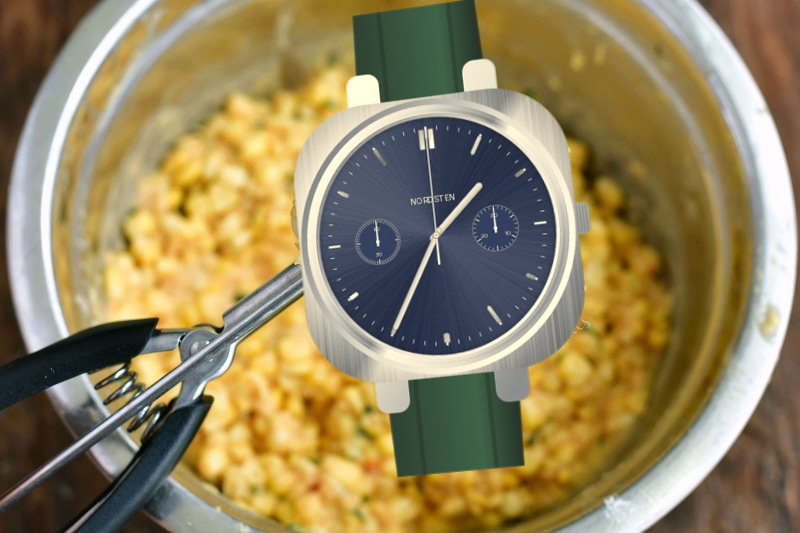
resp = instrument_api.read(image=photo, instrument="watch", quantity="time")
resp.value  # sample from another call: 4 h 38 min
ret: 1 h 35 min
